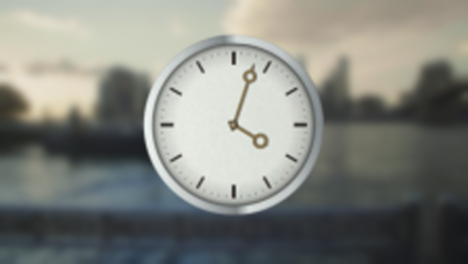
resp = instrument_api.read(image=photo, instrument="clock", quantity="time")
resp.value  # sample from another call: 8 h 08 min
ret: 4 h 03 min
